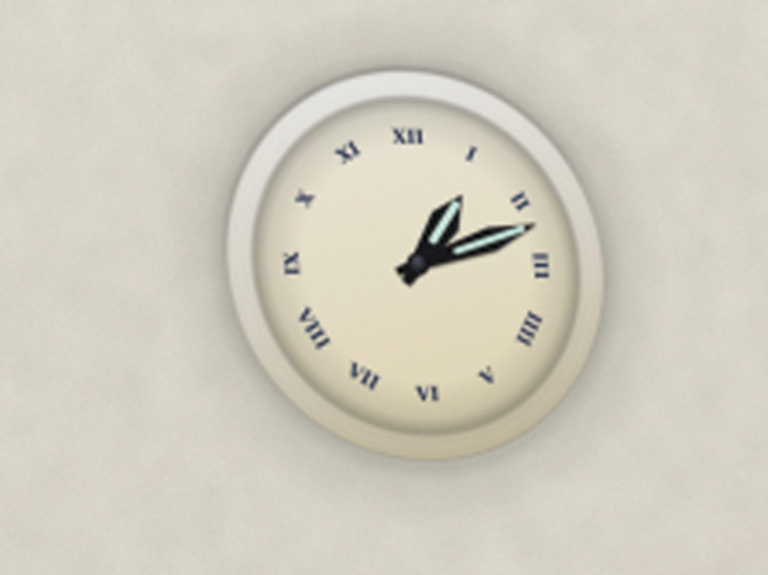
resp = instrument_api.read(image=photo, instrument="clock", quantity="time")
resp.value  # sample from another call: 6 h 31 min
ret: 1 h 12 min
